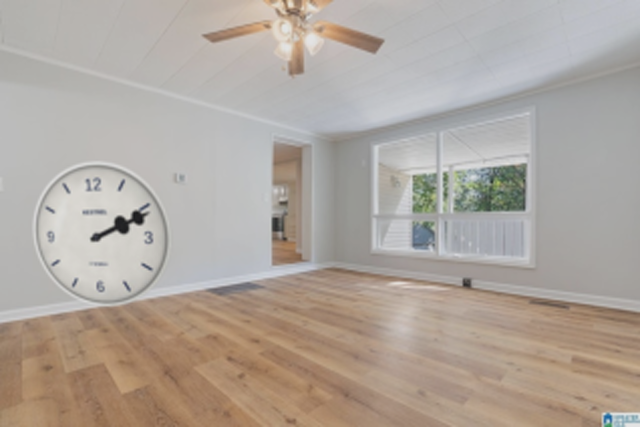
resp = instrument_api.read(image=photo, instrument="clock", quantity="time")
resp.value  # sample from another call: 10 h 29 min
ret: 2 h 11 min
